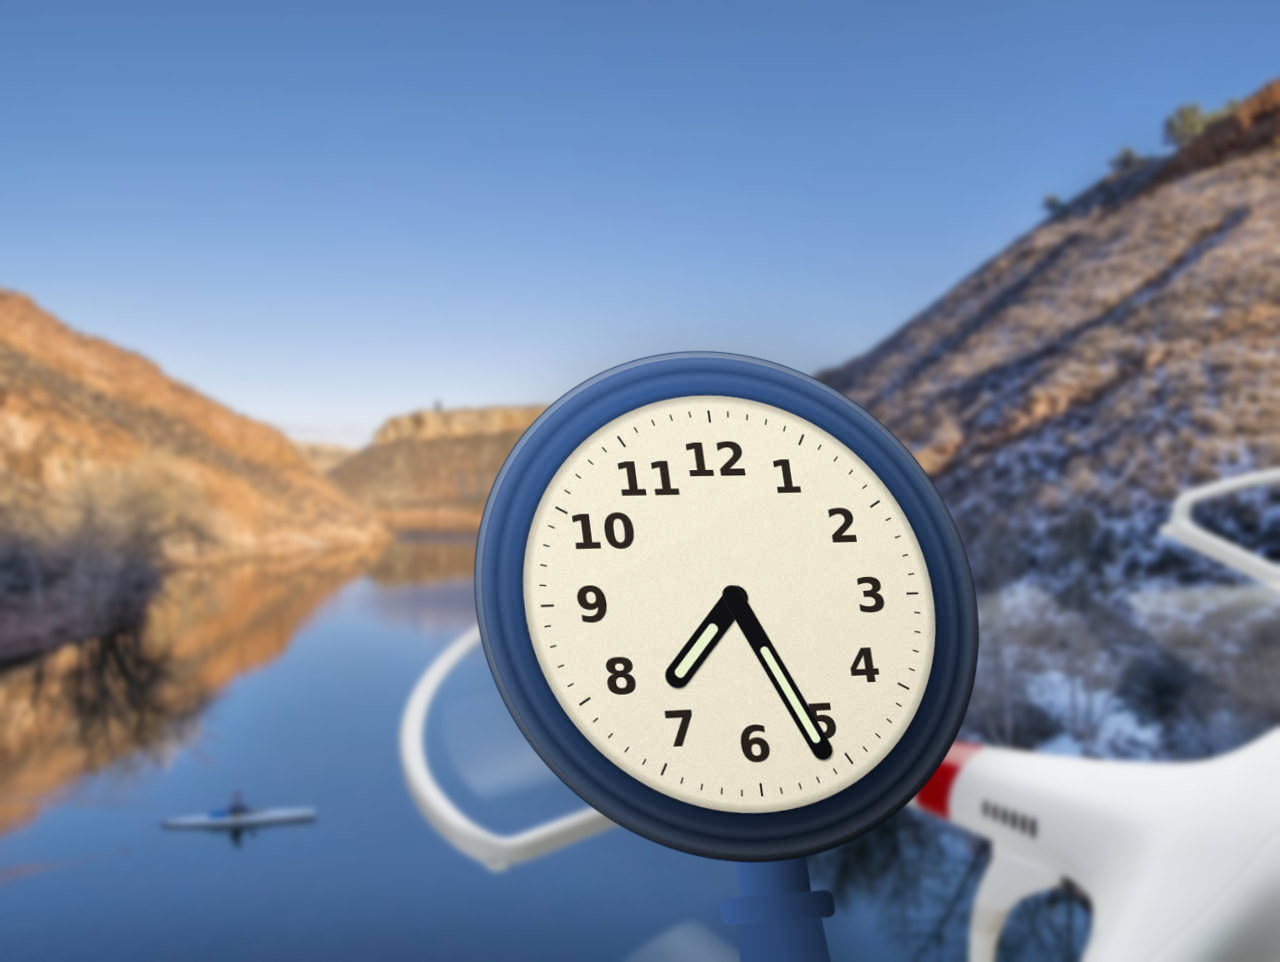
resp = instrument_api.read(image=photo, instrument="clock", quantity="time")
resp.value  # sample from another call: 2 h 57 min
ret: 7 h 26 min
